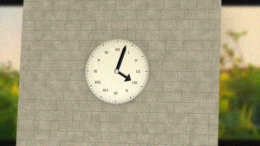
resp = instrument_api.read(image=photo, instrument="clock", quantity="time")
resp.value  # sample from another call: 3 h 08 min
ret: 4 h 03 min
